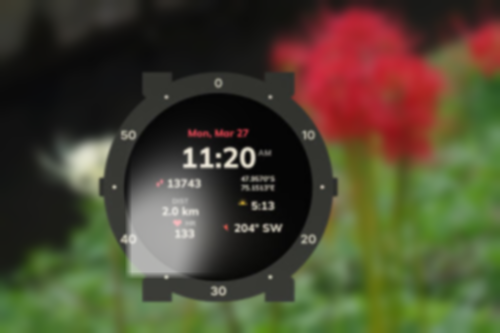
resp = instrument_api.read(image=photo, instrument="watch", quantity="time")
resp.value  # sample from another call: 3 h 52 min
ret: 11 h 20 min
